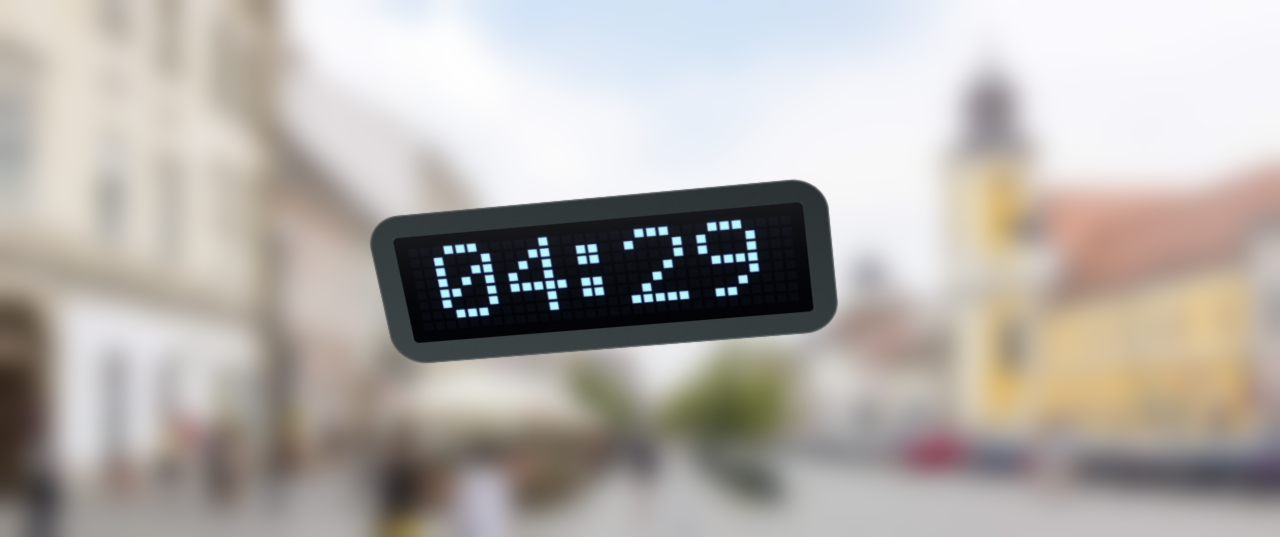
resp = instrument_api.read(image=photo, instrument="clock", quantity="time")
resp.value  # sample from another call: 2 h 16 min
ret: 4 h 29 min
